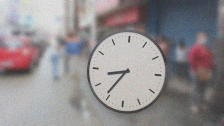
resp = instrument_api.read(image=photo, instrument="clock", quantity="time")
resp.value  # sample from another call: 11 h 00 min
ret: 8 h 36 min
